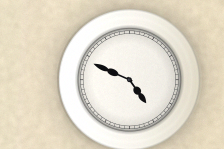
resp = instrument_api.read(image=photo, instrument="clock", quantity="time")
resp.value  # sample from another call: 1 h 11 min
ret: 4 h 49 min
